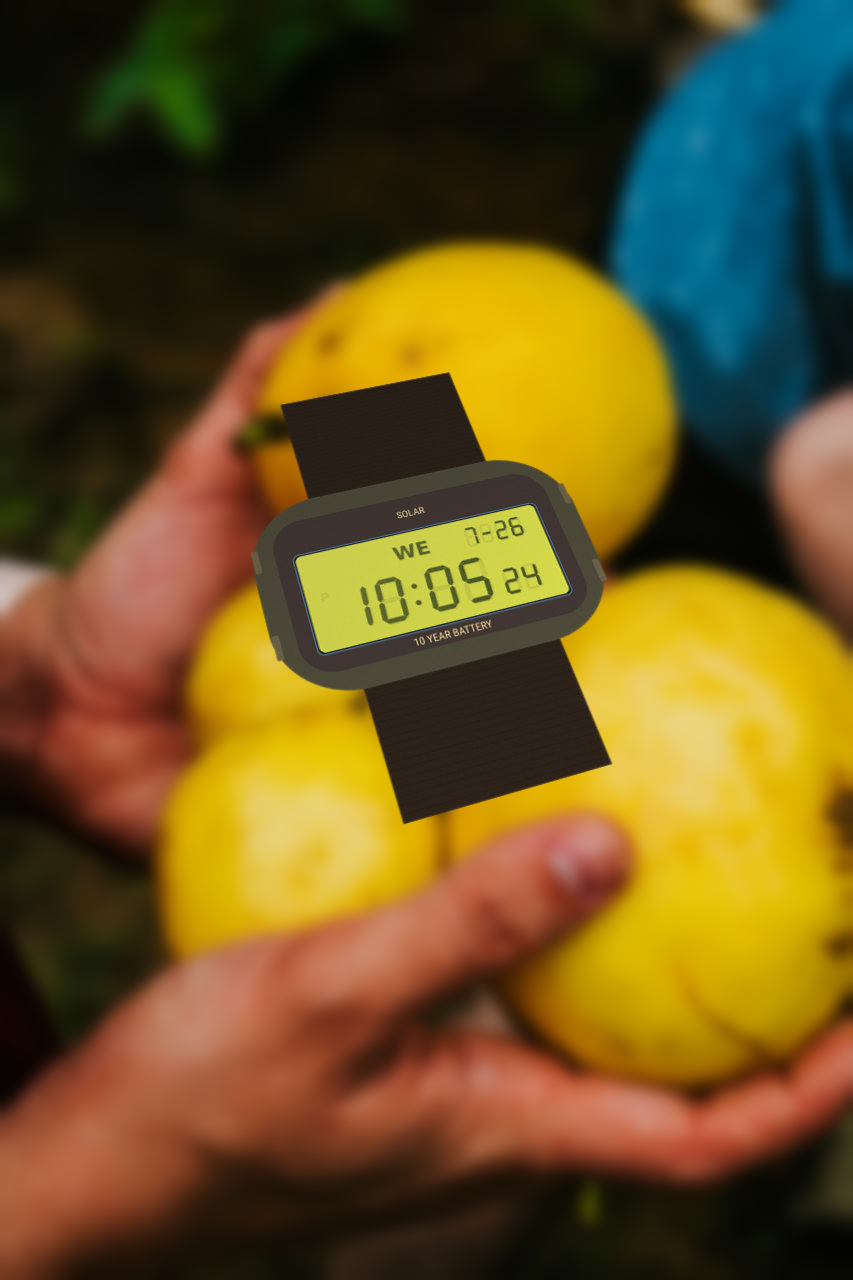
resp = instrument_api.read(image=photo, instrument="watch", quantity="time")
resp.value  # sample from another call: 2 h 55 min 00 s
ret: 10 h 05 min 24 s
